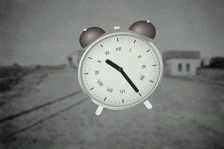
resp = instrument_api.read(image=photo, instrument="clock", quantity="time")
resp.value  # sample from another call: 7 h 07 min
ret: 10 h 25 min
